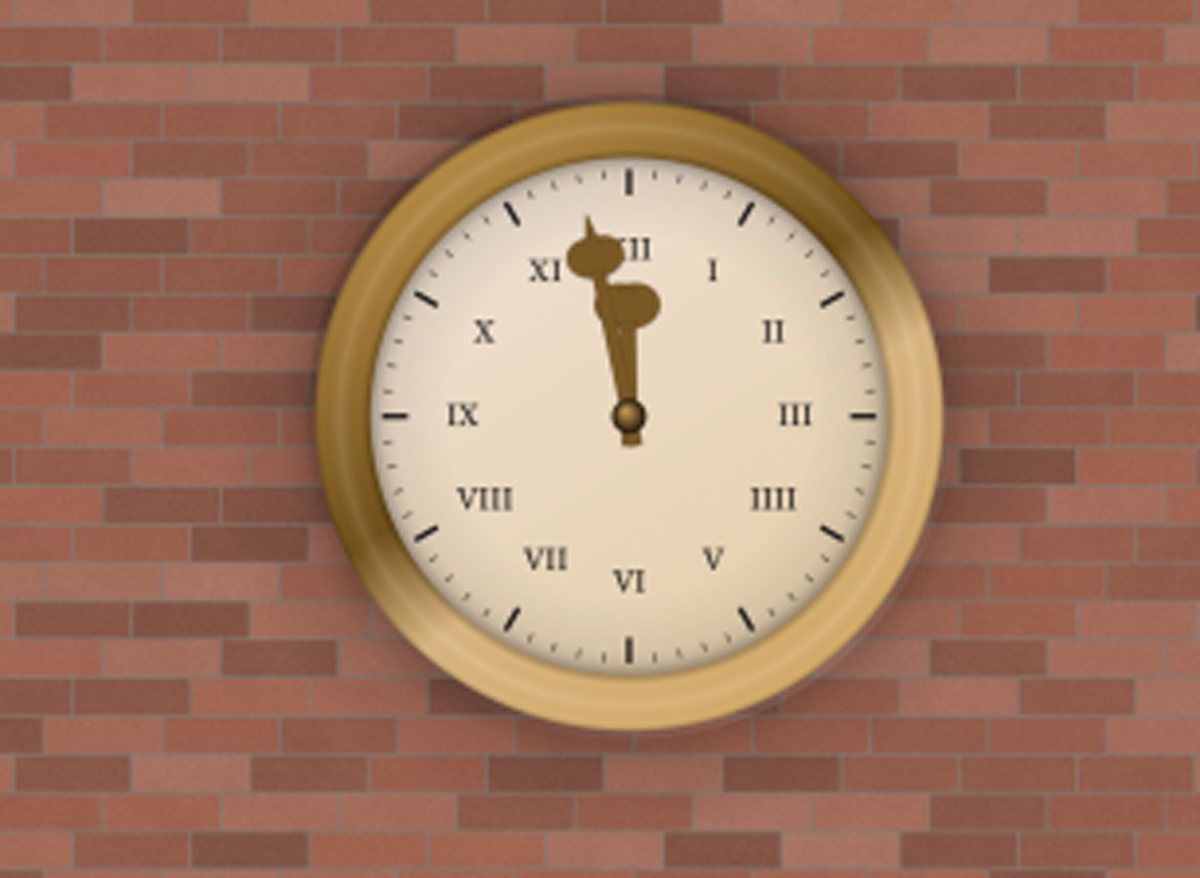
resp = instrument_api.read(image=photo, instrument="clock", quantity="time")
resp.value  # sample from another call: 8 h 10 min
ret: 11 h 58 min
